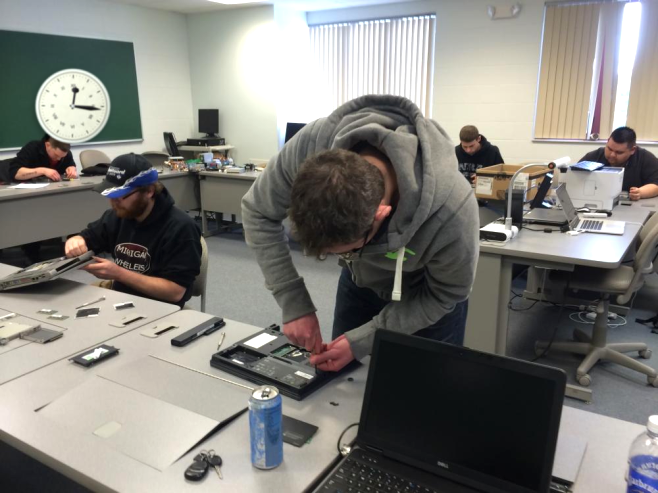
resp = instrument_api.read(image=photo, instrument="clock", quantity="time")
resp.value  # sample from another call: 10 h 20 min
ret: 12 h 16 min
